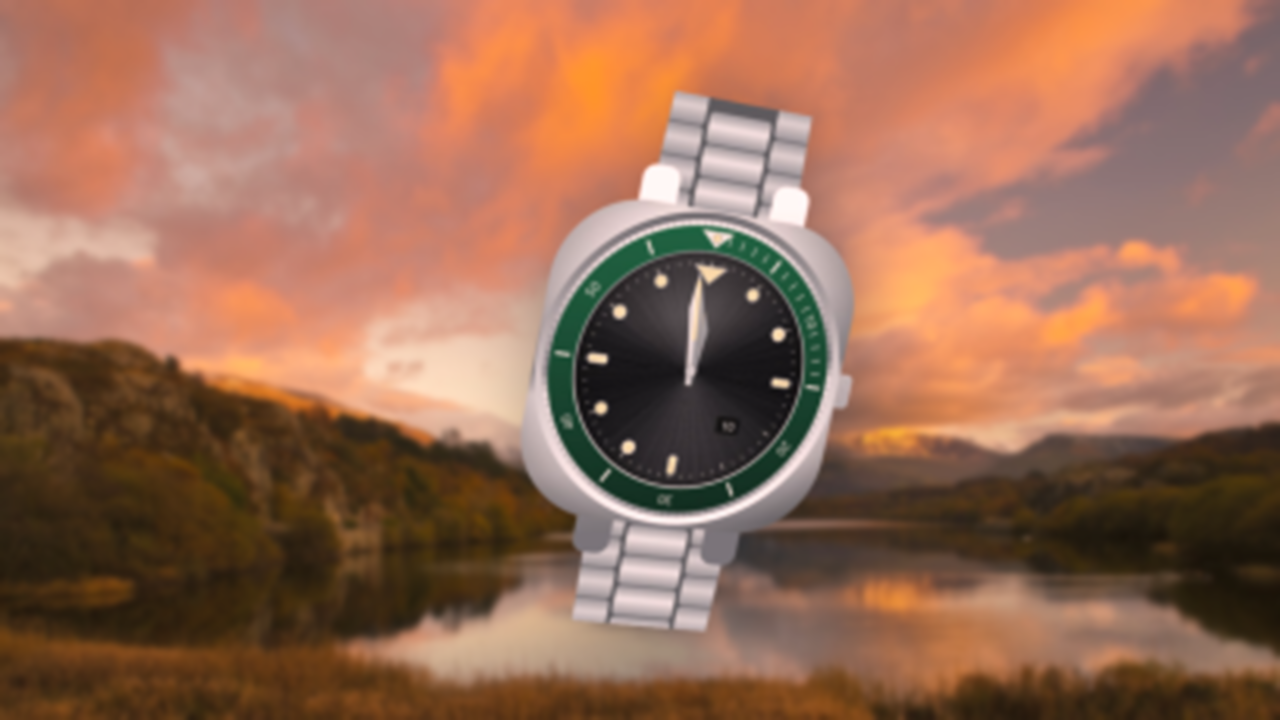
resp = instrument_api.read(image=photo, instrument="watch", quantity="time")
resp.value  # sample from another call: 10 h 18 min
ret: 11 h 59 min
